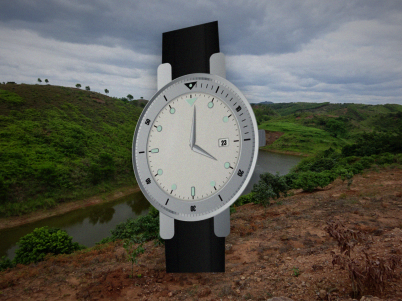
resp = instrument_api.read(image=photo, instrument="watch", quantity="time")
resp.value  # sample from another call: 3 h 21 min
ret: 4 h 01 min
